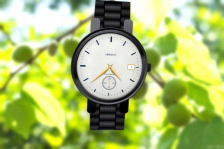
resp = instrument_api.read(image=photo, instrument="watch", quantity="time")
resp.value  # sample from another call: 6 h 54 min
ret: 4 h 38 min
